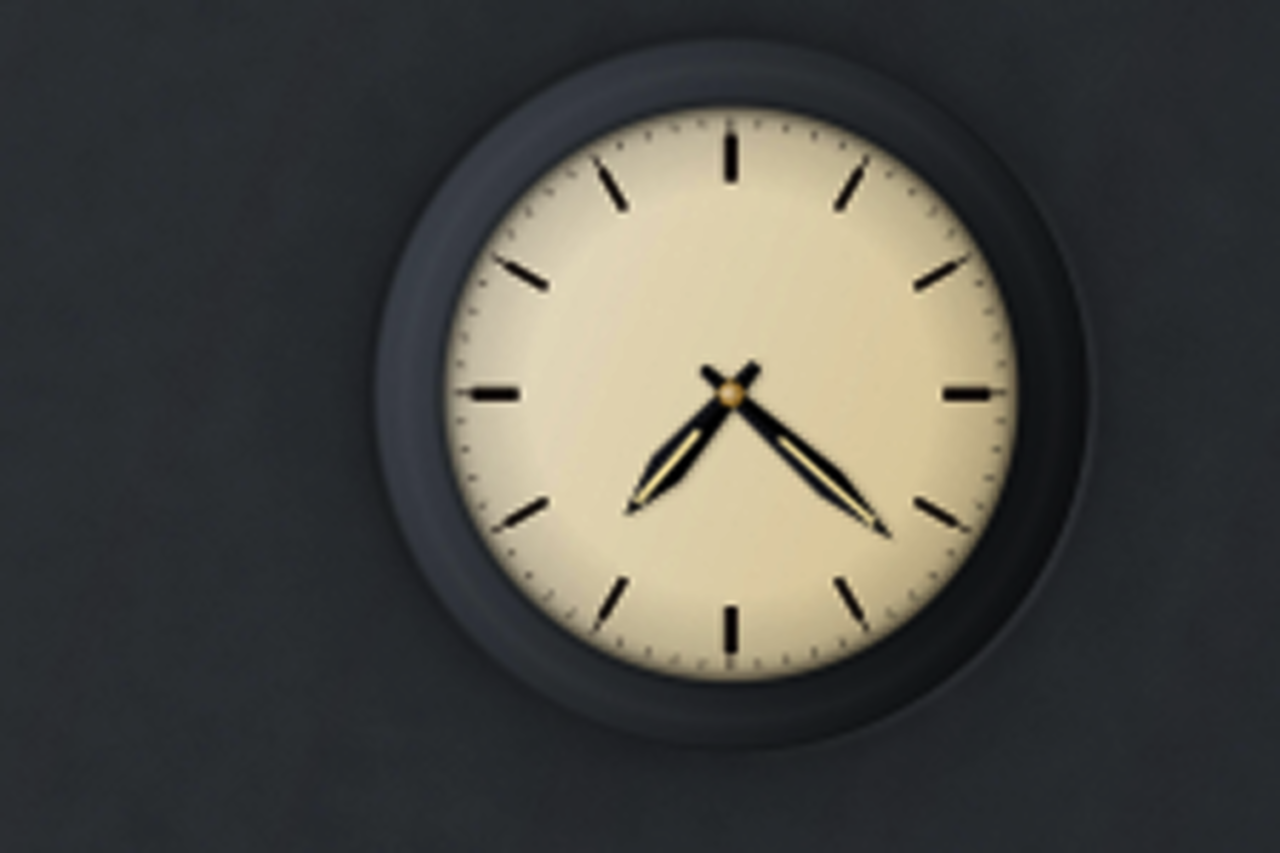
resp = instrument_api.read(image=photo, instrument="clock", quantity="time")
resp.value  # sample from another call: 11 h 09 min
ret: 7 h 22 min
